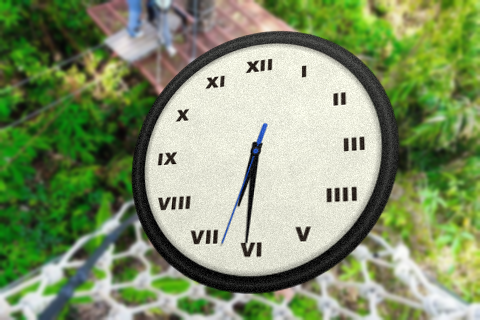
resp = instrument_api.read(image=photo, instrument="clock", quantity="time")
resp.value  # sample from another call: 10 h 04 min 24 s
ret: 6 h 30 min 33 s
